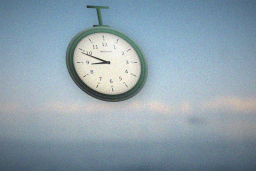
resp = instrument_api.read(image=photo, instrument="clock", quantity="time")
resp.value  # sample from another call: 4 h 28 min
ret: 8 h 49 min
